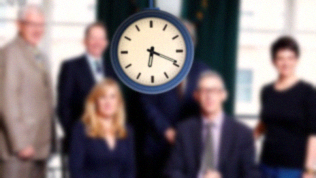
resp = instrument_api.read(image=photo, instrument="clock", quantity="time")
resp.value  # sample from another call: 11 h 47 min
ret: 6 h 19 min
